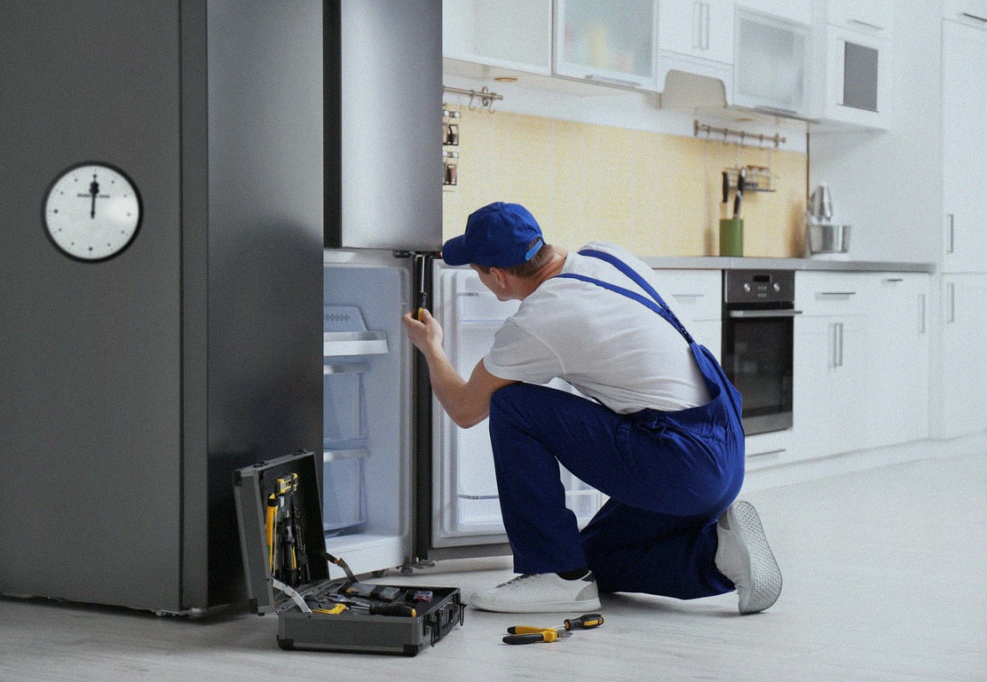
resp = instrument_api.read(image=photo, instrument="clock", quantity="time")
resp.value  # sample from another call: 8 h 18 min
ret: 12 h 00 min
